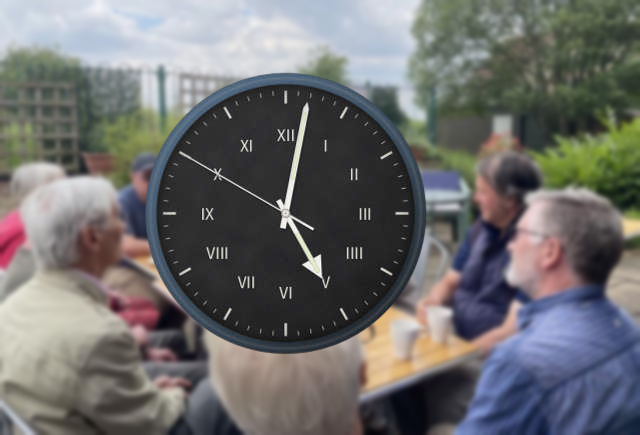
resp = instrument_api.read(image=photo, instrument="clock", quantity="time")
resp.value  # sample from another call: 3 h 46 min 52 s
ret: 5 h 01 min 50 s
